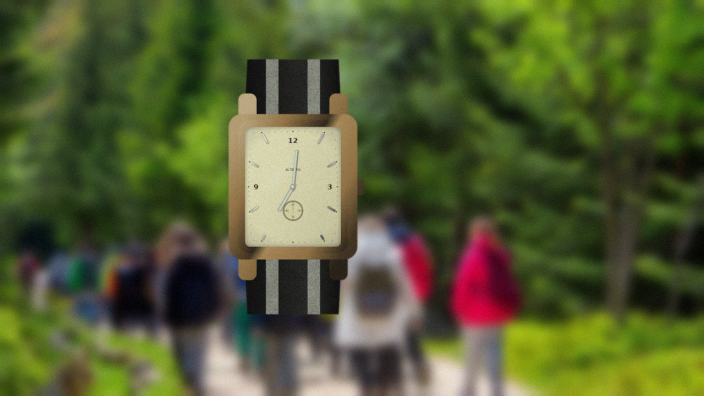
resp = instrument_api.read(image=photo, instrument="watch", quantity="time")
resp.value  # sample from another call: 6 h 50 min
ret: 7 h 01 min
